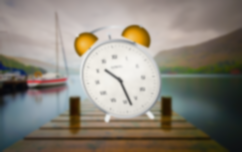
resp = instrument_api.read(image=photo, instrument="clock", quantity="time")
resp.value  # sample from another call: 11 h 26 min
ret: 10 h 28 min
